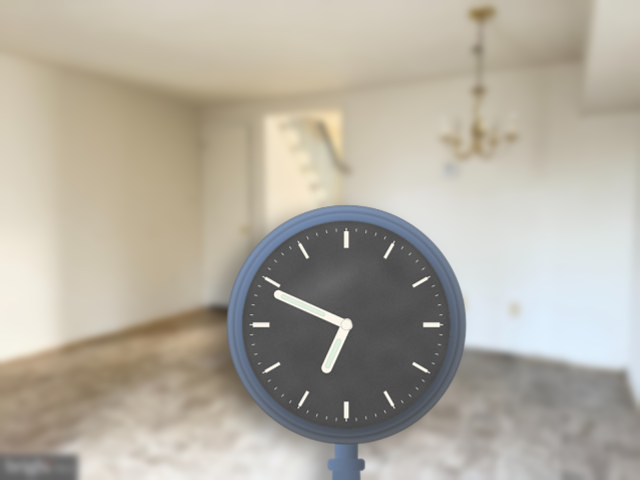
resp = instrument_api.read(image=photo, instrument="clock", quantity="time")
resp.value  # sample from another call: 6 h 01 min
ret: 6 h 49 min
